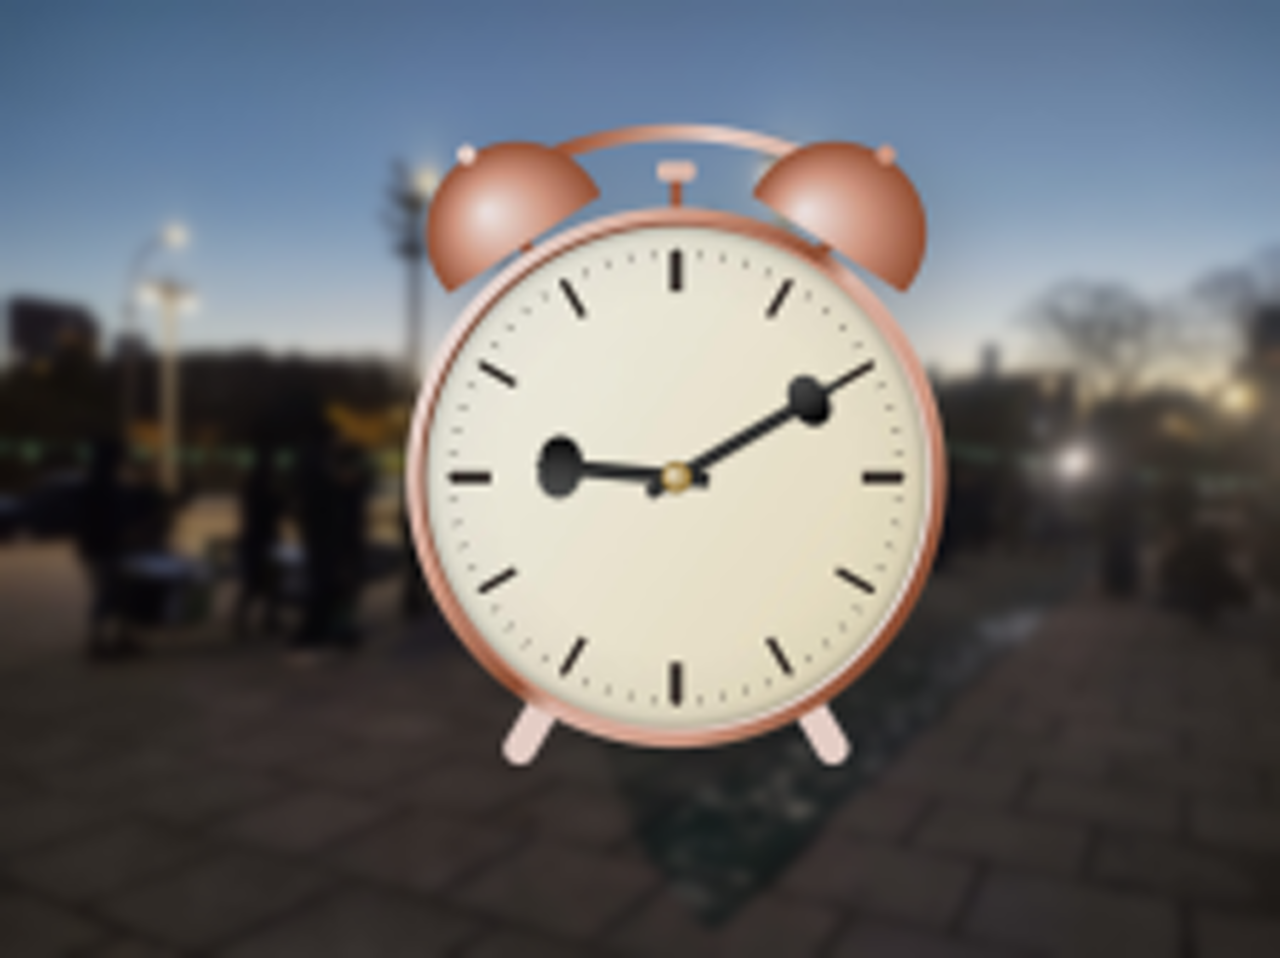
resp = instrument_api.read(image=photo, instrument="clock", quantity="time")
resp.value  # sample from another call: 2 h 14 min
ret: 9 h 10 min
